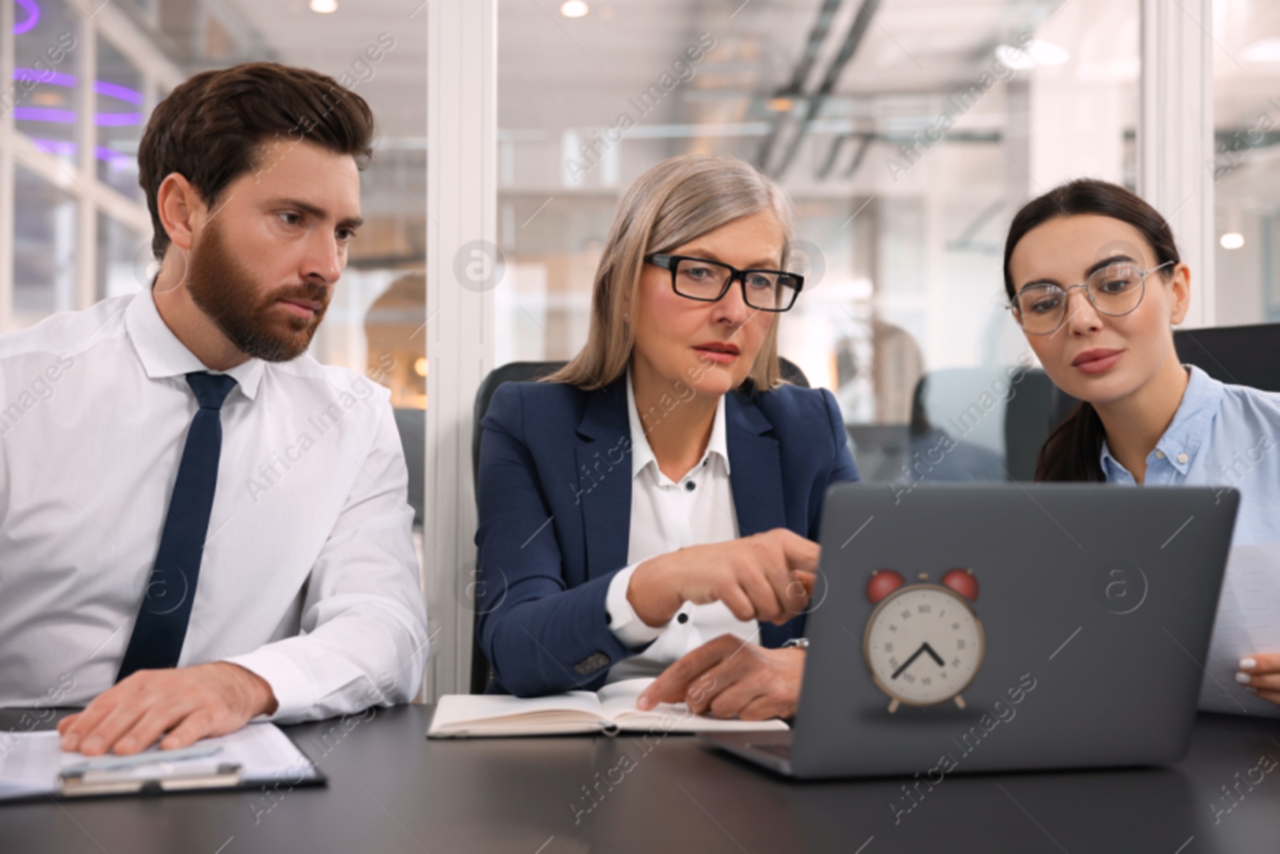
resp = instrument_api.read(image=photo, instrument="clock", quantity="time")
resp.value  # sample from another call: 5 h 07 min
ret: 4 h 38 min
